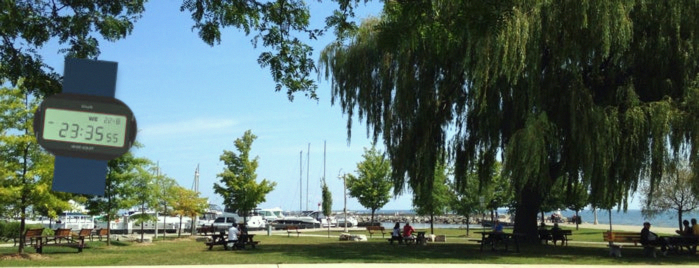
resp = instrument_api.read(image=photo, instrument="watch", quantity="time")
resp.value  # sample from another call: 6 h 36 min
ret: 23 h 35 min
